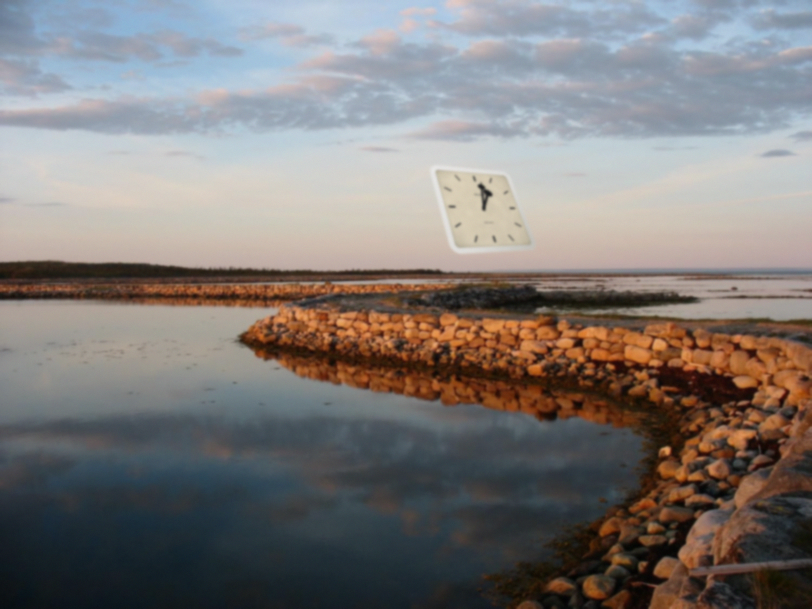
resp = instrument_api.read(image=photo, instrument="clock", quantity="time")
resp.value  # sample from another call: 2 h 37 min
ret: 1 h 02 min
